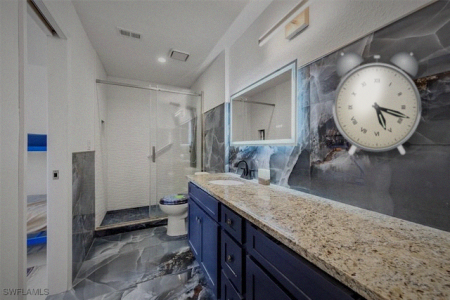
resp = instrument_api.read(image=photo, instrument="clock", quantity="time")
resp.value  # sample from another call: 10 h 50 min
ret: 5 h 18 min
